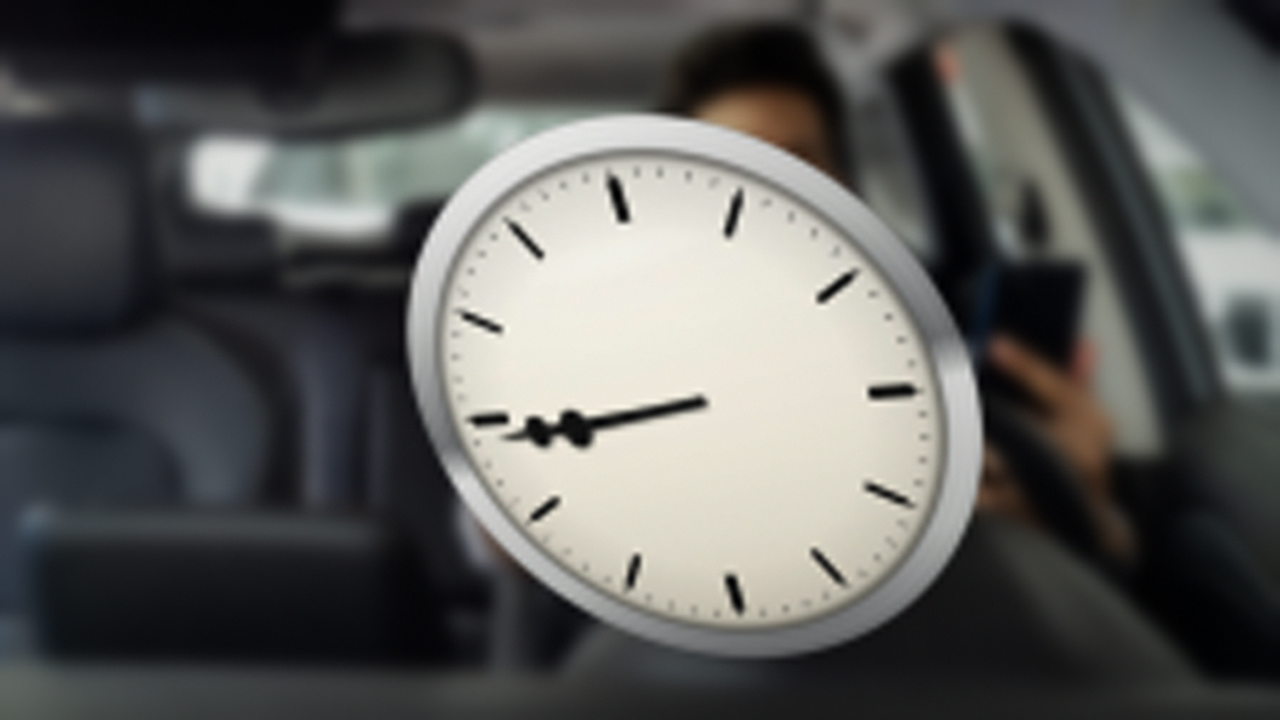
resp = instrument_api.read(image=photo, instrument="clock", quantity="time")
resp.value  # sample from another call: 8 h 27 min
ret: 8 h 44 min
